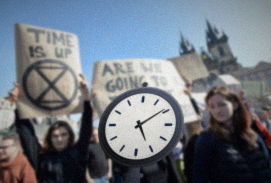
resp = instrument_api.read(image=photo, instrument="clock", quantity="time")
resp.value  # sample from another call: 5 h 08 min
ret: 5 h 09 min
